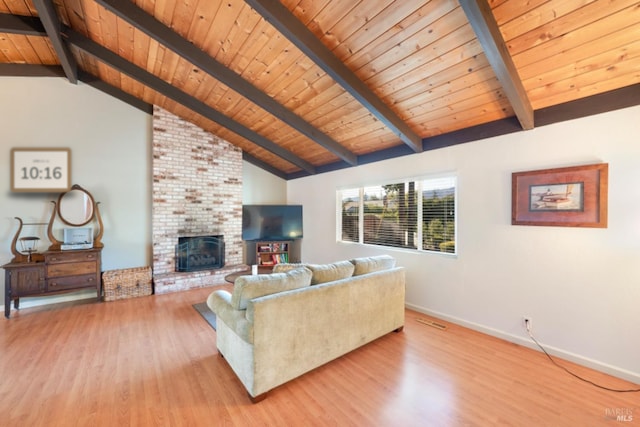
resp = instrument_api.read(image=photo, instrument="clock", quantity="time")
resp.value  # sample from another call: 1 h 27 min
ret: 10 h 16 min
